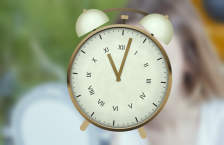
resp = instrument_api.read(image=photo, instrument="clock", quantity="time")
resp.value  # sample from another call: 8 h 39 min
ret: 11 h 02 min
